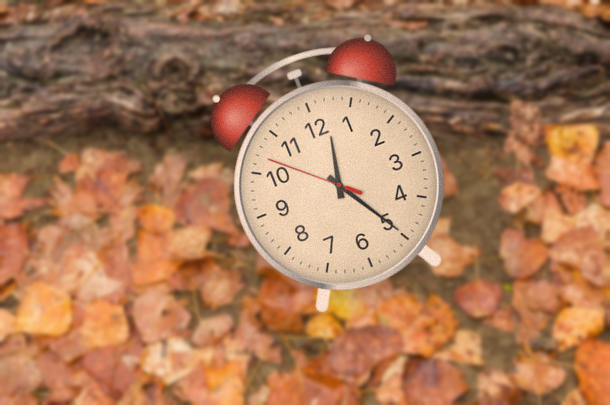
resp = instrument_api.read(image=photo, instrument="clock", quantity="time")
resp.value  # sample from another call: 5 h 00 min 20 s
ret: 12 h 24 min 52 s
